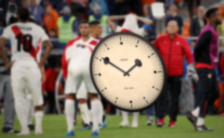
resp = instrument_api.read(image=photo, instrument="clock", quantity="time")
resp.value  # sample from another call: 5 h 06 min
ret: 1 h 51 min
